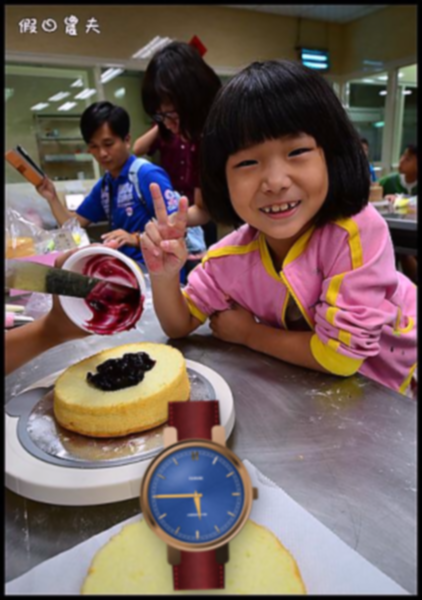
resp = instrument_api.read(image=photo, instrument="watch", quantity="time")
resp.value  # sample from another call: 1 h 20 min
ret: 5 h 45 min
